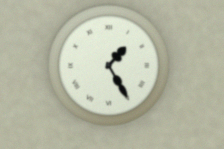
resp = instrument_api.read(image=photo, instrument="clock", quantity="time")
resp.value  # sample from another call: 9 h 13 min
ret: 1 h 25 min
